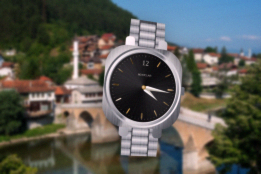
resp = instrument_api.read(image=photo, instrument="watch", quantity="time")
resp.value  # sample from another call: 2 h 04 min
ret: 4 h 16 min
